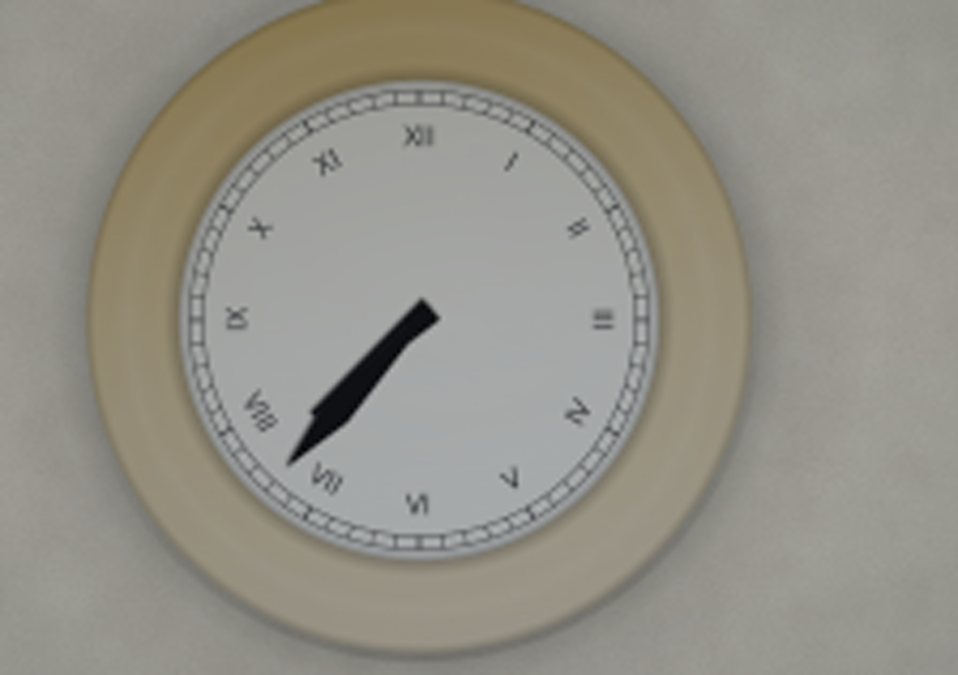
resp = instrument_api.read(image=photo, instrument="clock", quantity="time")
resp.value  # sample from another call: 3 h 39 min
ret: 7 h 37 min
